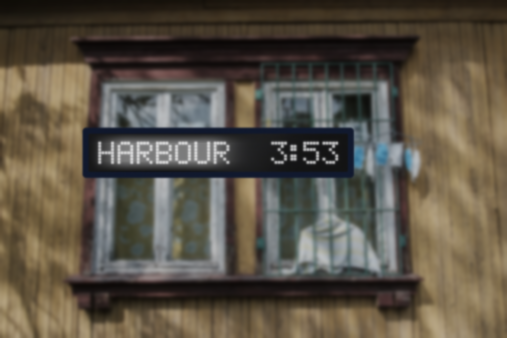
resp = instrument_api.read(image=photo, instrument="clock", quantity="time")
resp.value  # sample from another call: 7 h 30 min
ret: 3 h 53 min
